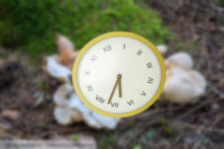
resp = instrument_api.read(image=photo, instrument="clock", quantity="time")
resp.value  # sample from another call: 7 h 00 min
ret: 6 h 37 min
